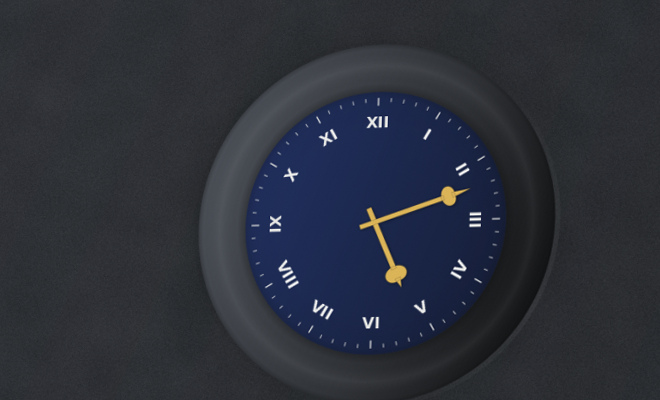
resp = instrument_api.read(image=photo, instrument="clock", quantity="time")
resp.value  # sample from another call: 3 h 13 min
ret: 5 h 12 min
